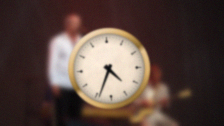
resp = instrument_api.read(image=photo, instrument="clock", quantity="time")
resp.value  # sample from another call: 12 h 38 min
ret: 4 h 34 min
